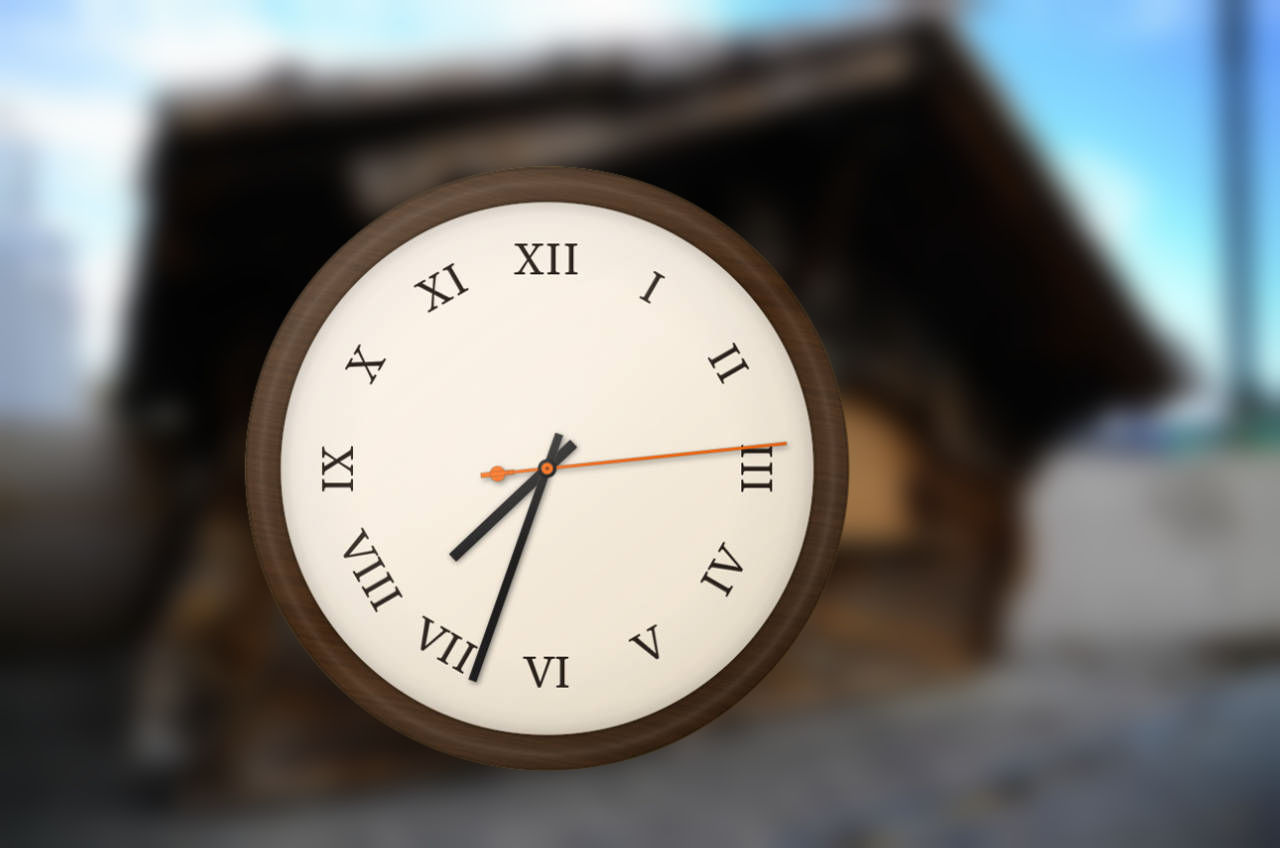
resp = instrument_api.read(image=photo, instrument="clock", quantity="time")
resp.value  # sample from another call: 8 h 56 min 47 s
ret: 7 h 33 min 14 s
